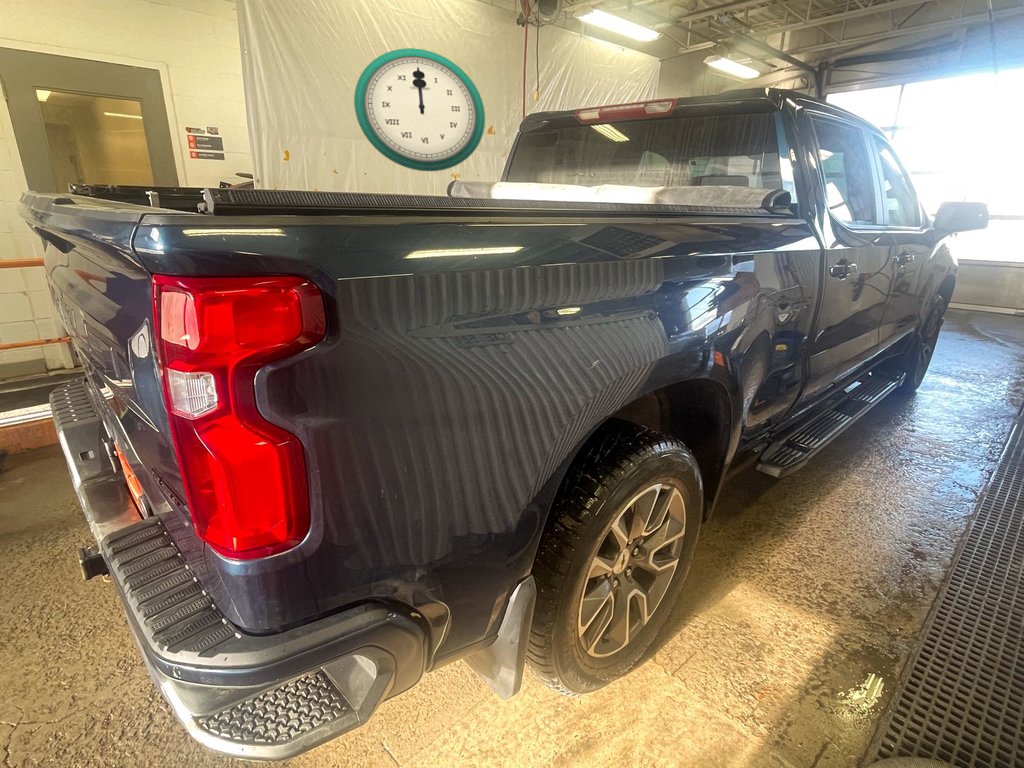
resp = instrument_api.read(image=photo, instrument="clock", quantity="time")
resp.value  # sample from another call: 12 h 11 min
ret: 12 h 00 min
